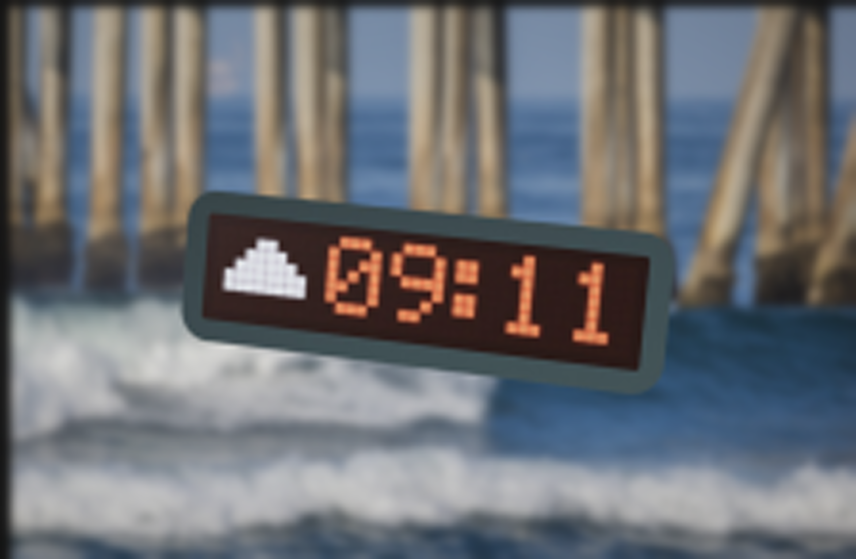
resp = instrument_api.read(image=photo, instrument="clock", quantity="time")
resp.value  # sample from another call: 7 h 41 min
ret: 9 h 11 min
